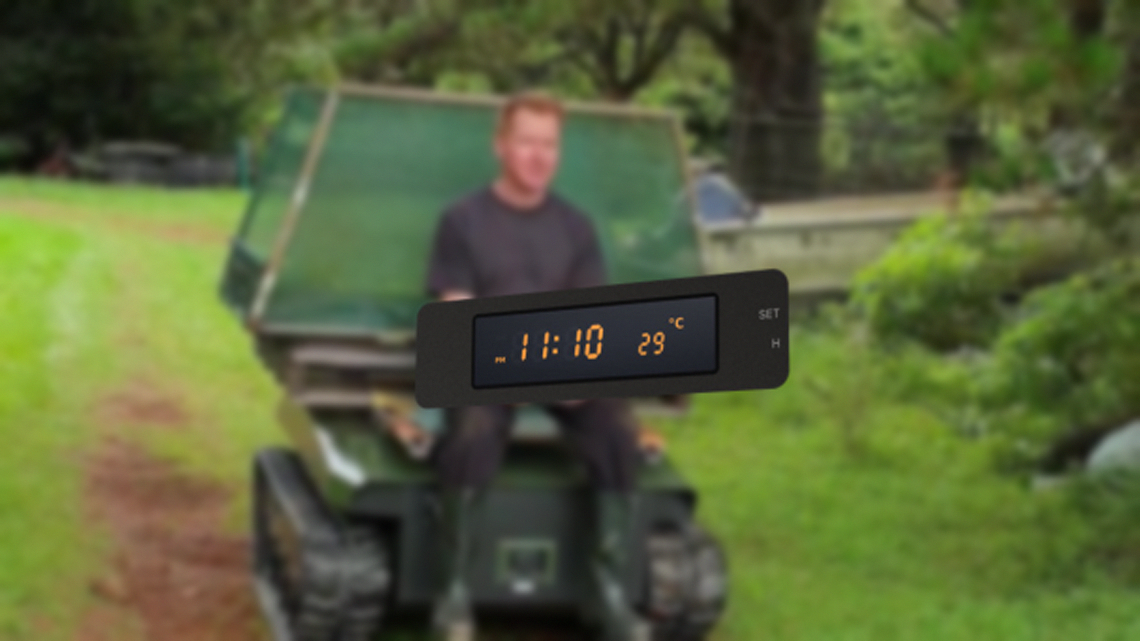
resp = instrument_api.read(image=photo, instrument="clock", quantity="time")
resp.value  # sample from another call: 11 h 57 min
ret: 11 h 10 min
